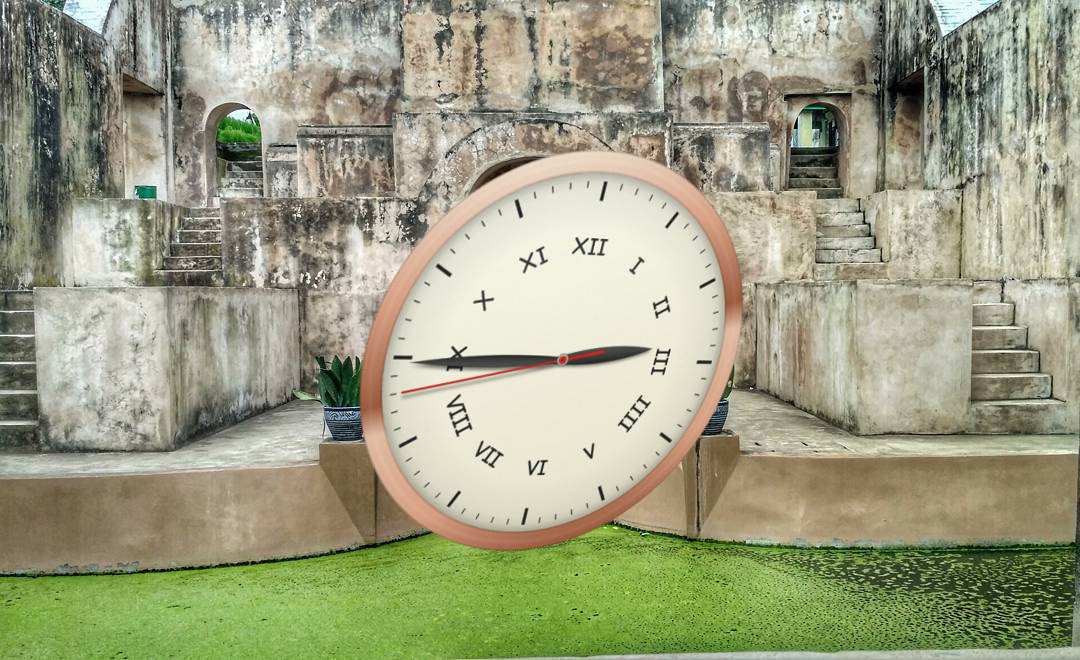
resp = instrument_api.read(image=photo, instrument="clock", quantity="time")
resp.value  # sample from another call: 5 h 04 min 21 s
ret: 2 h 44 min 43 s
